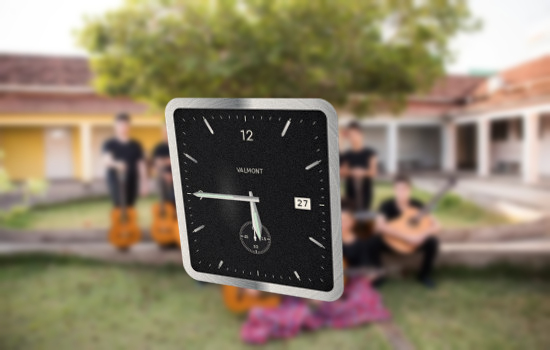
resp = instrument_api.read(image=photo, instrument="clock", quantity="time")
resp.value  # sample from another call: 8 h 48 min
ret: 5 h 45 min
